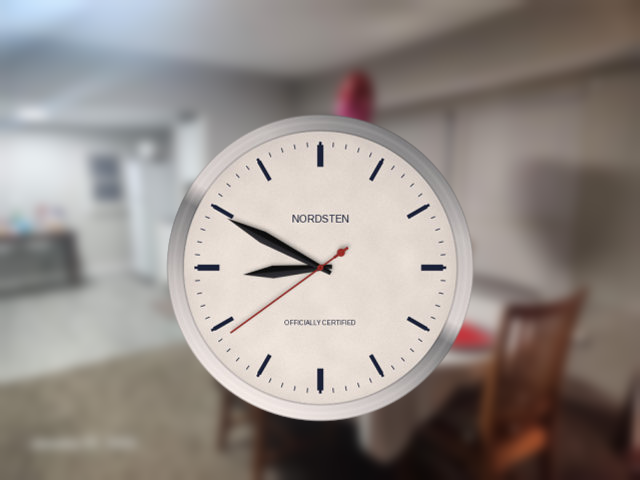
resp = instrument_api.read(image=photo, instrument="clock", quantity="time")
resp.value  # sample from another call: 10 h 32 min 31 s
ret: 8 h 49 min 39 s
